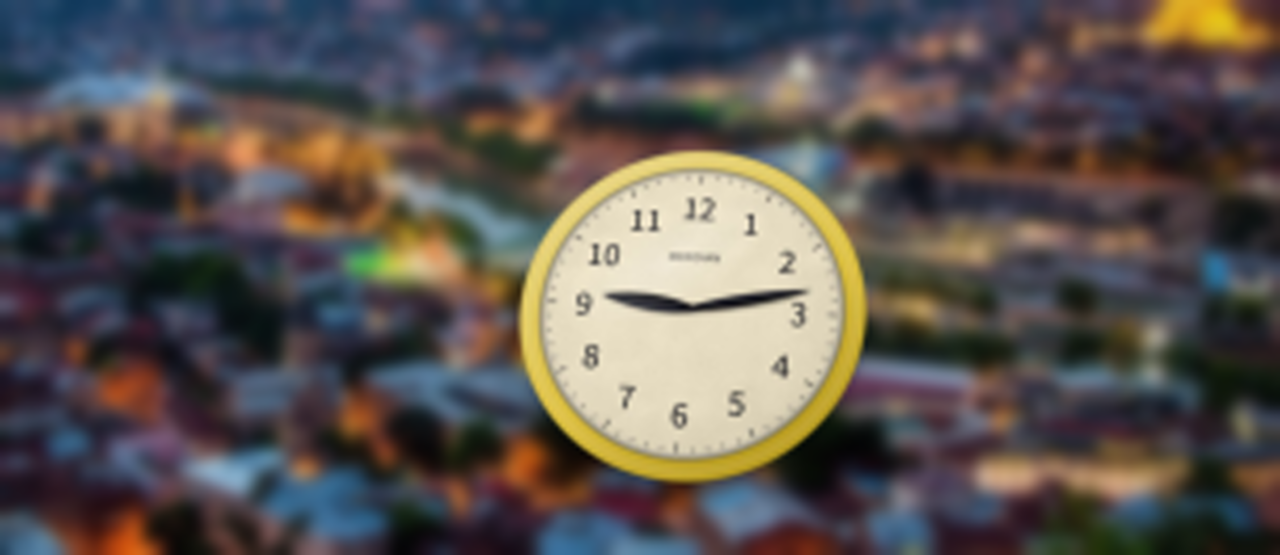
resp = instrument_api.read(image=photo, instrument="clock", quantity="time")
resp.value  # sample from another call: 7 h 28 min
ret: 9 h 13 min
